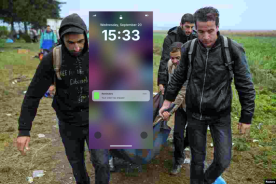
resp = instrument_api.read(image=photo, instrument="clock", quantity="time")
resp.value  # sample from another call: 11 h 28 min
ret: 15 h 33 min
